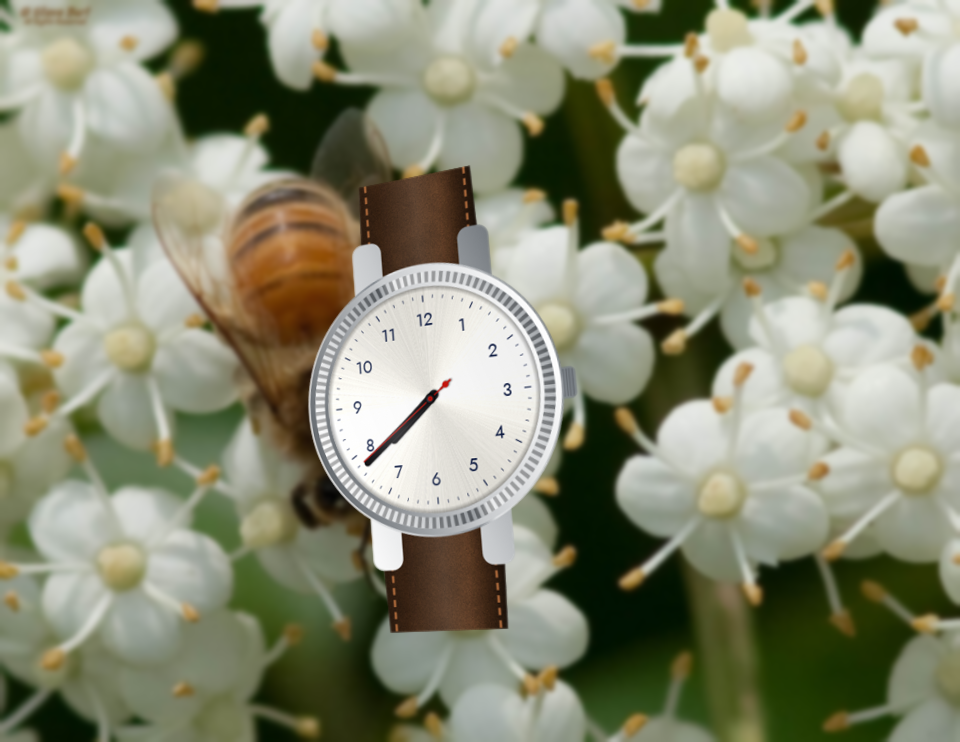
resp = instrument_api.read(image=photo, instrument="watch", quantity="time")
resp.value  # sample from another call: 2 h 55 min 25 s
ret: 7 h 38 min 39 s
